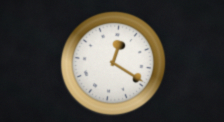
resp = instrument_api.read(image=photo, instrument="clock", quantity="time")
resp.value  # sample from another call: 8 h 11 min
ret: 12 h 19 min
